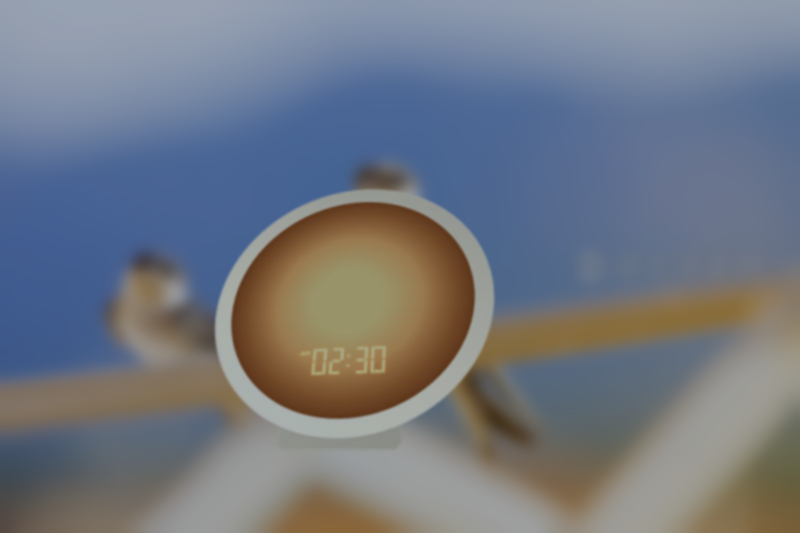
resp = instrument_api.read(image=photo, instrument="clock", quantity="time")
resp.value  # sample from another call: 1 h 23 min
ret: 2 h 30 min
